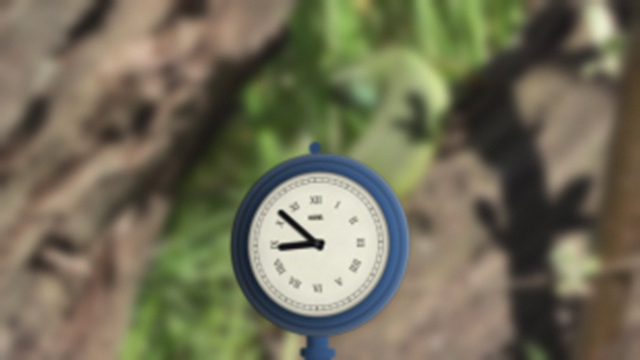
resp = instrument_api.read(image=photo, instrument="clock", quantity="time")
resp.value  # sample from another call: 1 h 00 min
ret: 8 h 52 min
